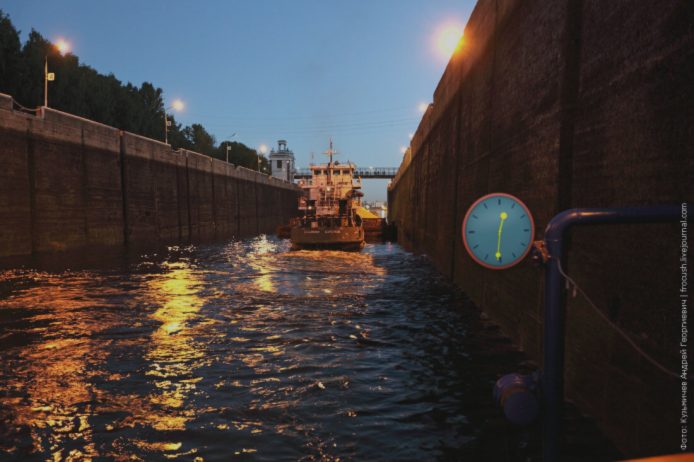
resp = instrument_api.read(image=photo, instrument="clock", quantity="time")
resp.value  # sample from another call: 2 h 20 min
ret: 12 h 31 min
